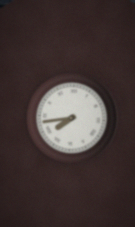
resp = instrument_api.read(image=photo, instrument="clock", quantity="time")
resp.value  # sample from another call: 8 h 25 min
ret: 7 h 43 min
